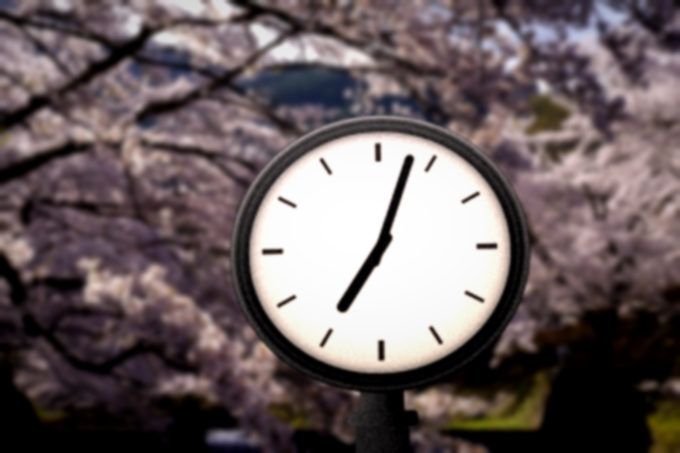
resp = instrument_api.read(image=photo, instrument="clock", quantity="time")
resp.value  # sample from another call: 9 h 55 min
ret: 7 h 03 min
